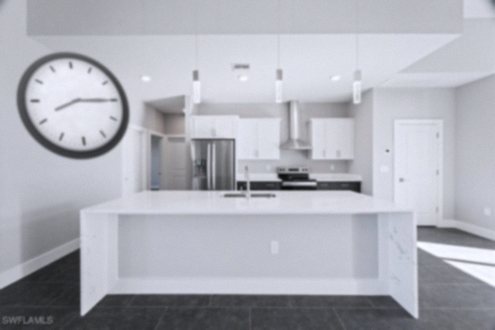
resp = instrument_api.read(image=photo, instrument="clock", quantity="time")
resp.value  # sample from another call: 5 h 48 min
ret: 8 h 15 min
